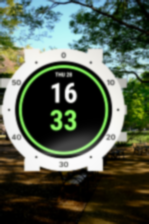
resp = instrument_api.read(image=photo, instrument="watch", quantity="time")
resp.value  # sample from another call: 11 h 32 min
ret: 16 h 33 min
